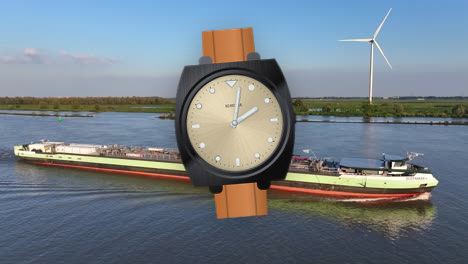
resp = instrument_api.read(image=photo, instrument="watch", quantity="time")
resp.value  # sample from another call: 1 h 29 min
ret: 2 h 02 min
